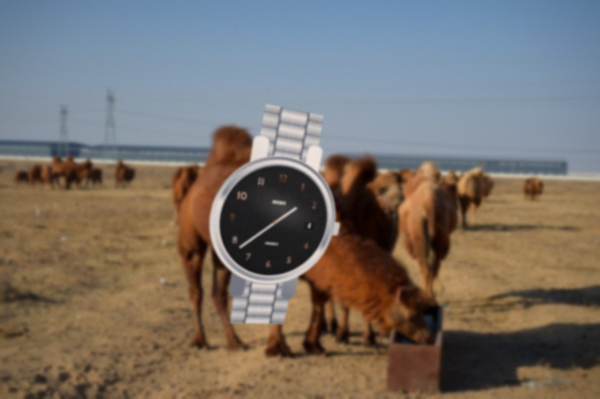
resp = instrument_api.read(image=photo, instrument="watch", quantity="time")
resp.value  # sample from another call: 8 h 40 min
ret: 1 h 38 min
